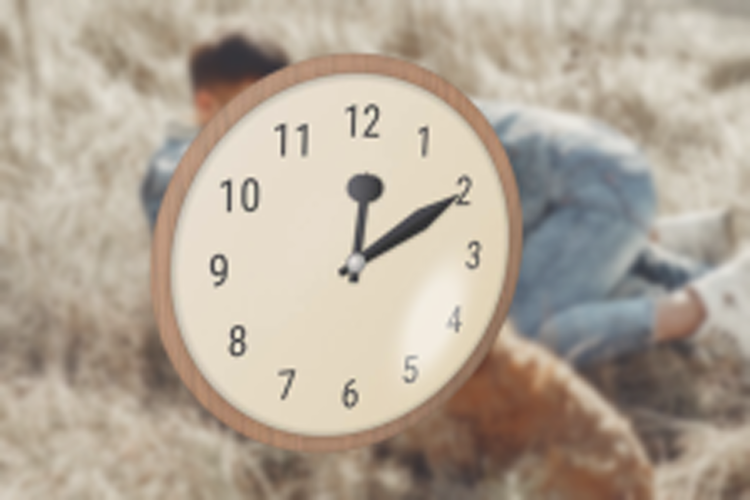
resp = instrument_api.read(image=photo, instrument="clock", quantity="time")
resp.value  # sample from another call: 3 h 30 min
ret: 12 h 10 min
